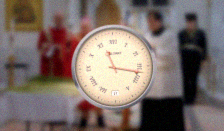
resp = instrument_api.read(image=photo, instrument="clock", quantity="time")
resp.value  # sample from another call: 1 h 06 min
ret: 11 h 17 min
